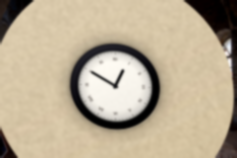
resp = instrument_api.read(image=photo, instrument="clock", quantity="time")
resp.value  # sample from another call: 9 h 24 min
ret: 12 h 50 min
